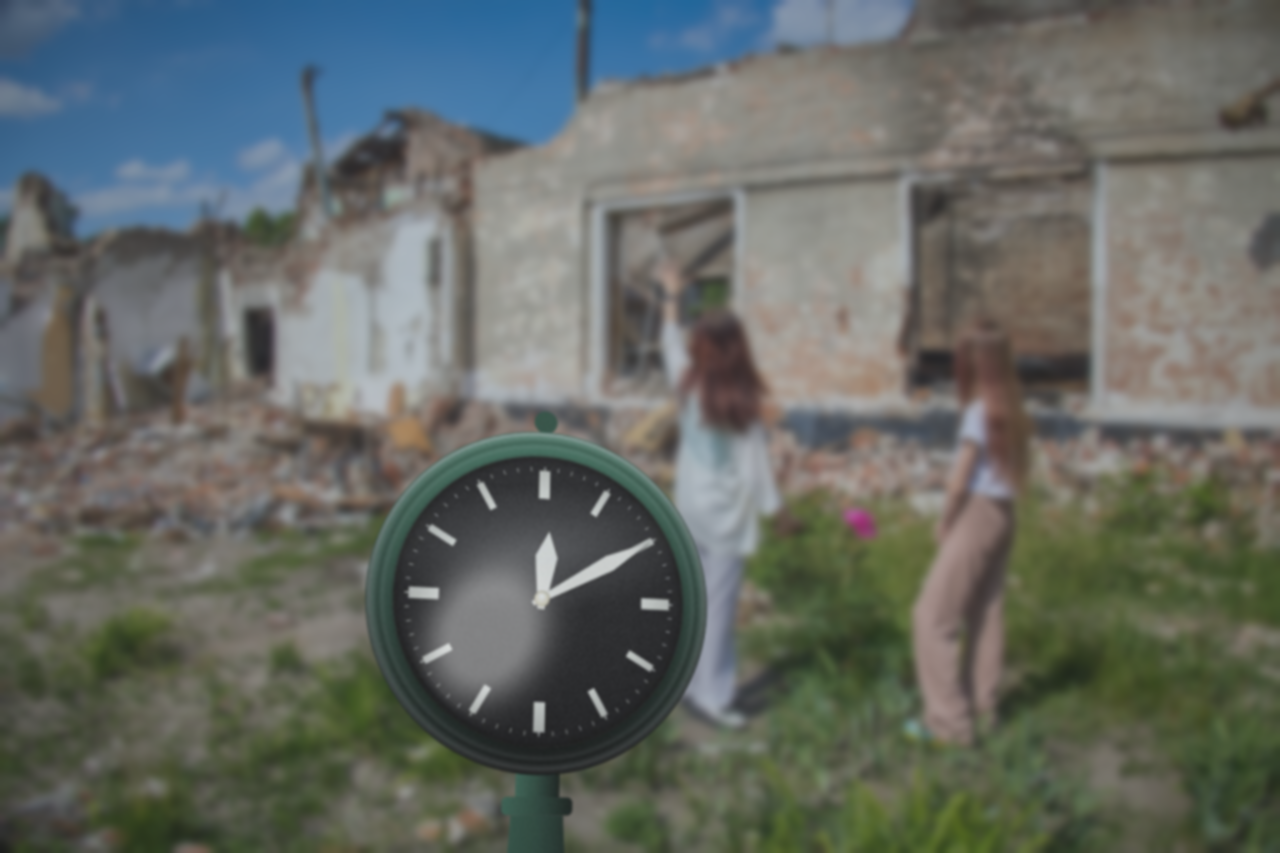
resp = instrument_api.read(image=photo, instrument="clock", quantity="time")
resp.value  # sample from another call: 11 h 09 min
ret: 12 h 10 min
